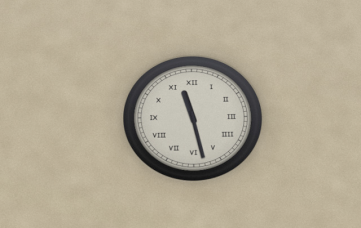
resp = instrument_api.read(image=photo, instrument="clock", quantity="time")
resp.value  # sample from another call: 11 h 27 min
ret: 11 h 28 min
